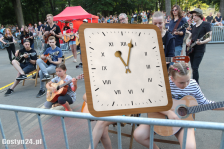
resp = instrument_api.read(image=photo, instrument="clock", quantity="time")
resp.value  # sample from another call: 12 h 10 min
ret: 11 h 03 min
